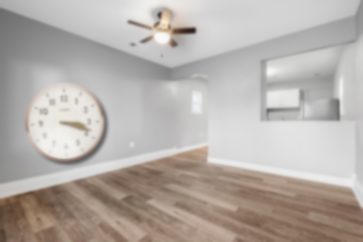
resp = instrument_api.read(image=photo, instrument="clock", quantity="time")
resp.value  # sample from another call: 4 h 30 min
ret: 3 h 18 min
